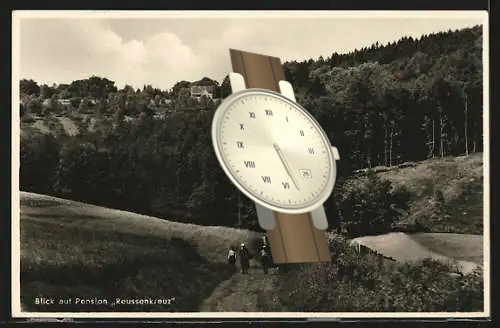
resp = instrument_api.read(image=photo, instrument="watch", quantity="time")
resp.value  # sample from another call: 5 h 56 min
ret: 5 h 27 min
